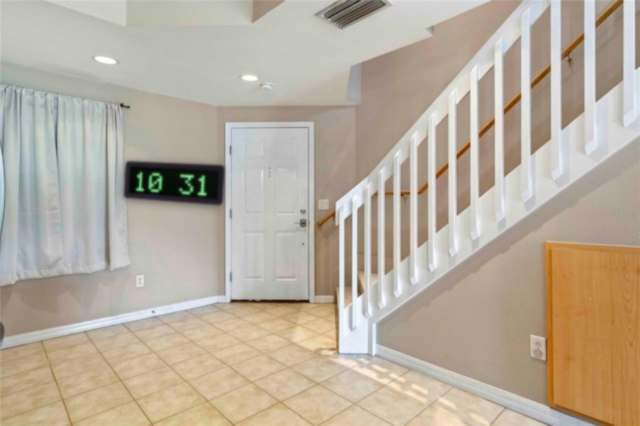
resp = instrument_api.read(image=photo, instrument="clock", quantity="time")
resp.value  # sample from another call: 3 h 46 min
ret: 10 h 31 min
